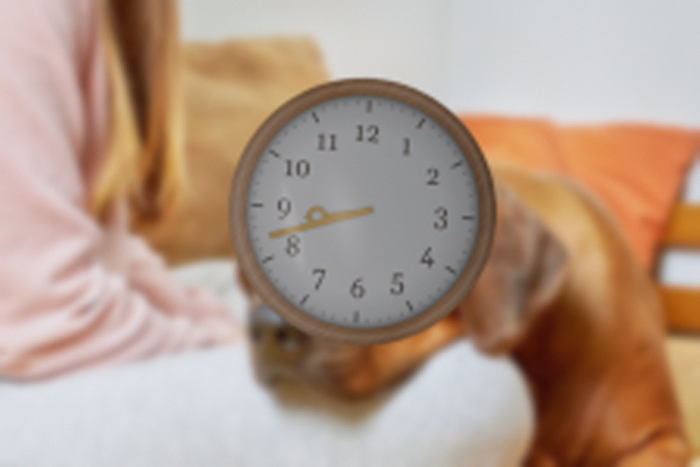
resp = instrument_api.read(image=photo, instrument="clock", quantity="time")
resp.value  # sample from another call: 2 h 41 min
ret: 8 h 42 min
